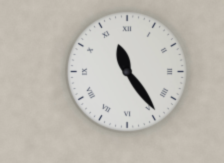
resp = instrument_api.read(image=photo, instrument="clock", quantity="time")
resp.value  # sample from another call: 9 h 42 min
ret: 11 h 24 min
